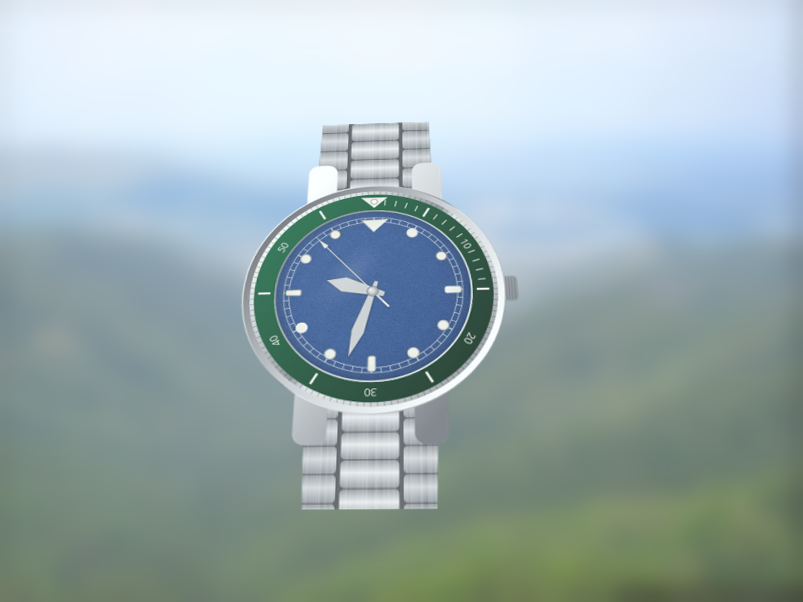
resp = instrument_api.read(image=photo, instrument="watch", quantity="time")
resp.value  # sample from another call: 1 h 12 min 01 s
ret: 9 h 32 min 53 s
